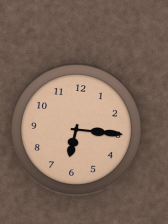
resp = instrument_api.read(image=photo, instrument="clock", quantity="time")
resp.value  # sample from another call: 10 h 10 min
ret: 6 h 15 min
